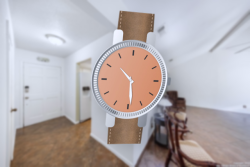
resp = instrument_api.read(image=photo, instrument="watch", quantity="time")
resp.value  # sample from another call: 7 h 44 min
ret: 10 h 29 min
